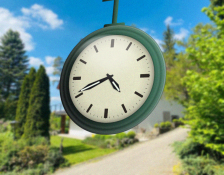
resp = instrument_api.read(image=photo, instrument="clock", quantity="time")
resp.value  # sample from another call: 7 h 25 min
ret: 4 h 41 min
